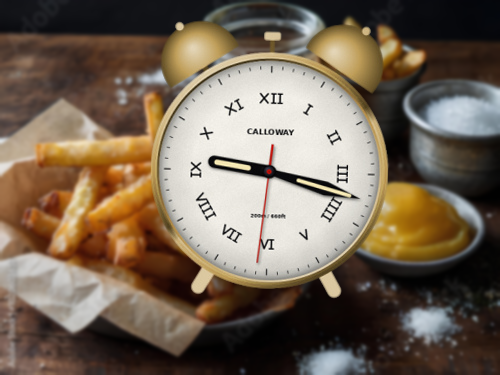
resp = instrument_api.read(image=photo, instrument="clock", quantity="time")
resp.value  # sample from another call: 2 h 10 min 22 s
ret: 9 h 17 min 31 s
